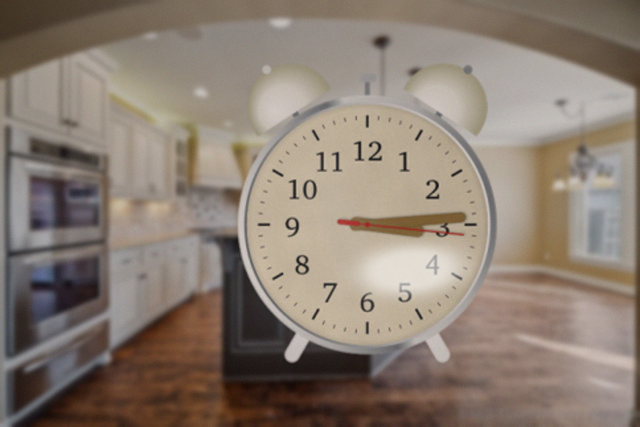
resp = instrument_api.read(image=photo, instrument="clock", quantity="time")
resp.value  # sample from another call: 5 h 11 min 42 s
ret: 3 h 14 min 16 s
